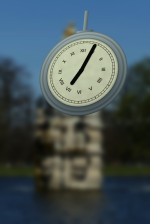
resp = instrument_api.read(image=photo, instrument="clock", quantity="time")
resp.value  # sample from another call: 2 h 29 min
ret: 7 h 04 min
